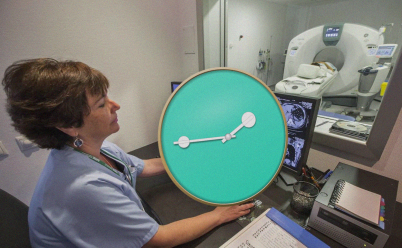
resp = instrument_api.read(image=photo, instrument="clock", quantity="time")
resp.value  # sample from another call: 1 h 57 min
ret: 1 h 44 min
